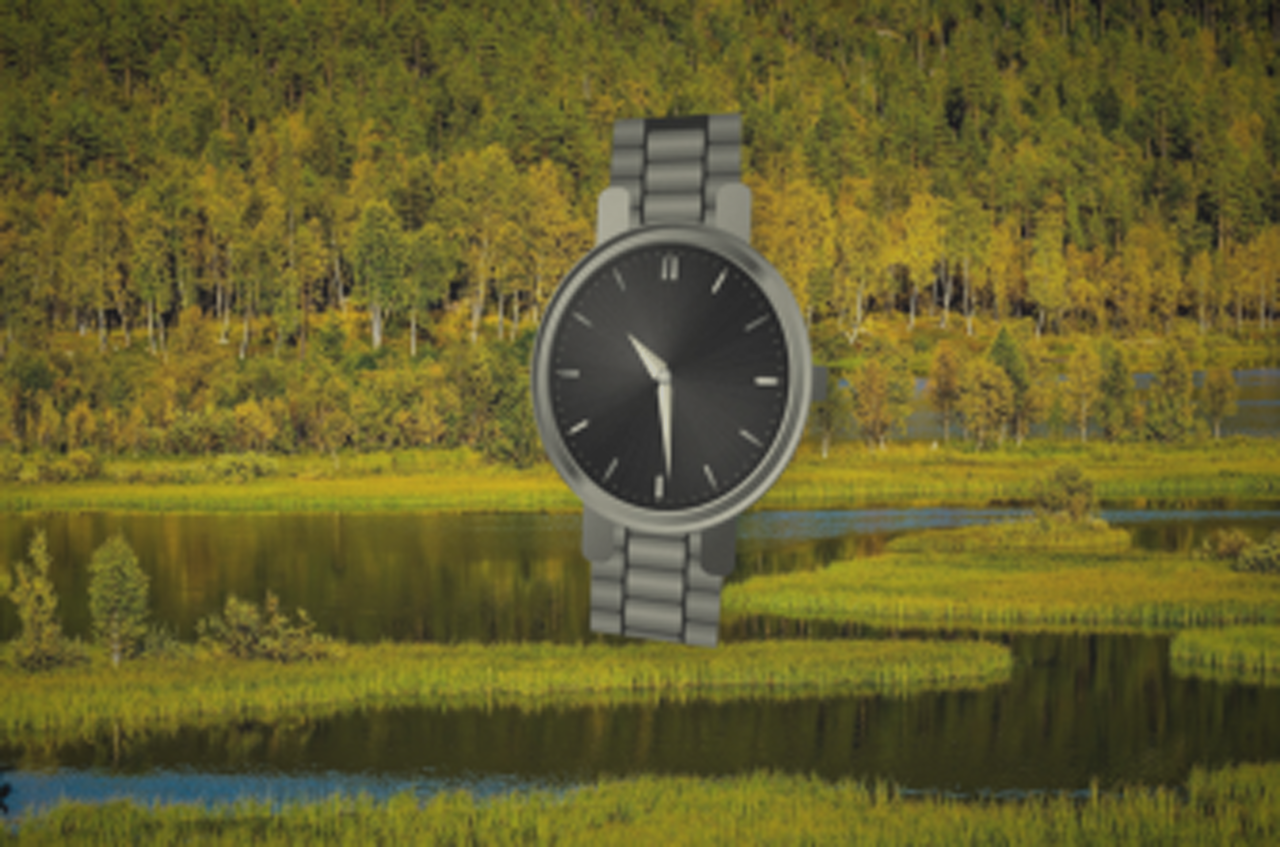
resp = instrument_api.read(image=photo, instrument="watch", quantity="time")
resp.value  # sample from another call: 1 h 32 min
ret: 10 h 29 min
